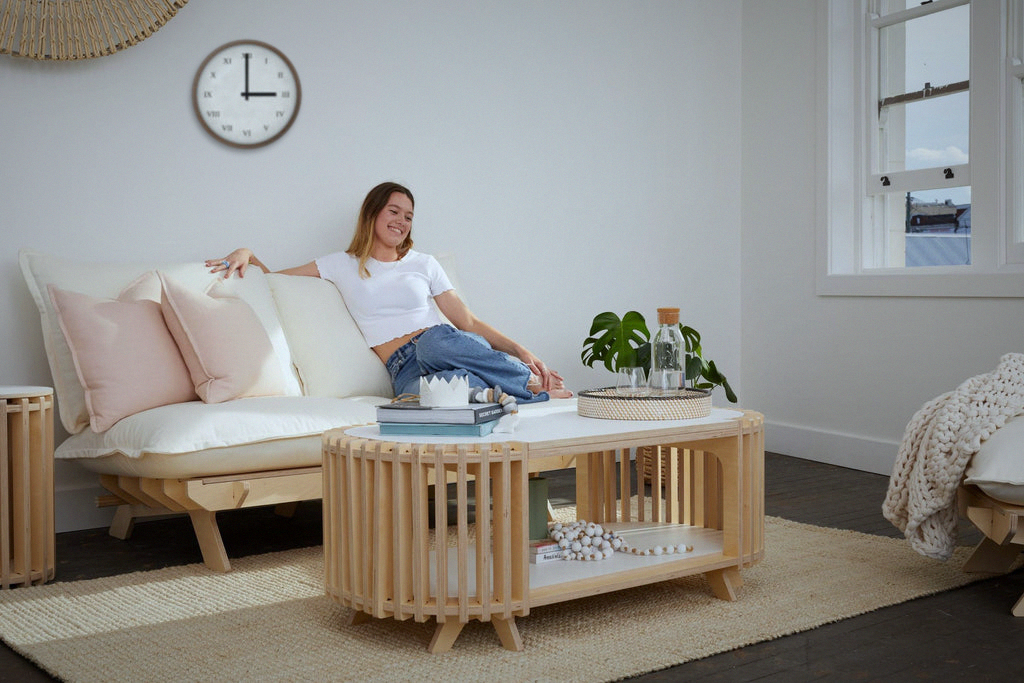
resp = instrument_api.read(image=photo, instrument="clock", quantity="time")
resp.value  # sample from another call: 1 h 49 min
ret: 3 h 00 min
